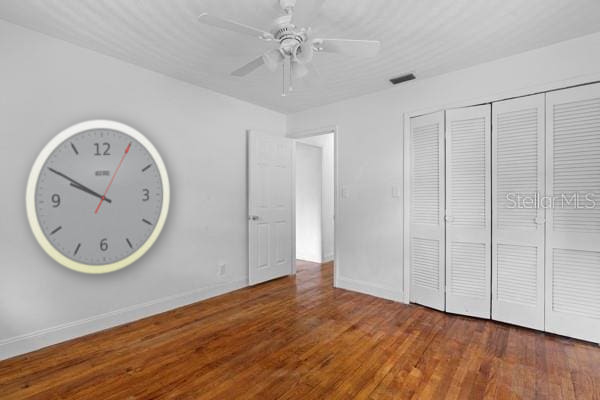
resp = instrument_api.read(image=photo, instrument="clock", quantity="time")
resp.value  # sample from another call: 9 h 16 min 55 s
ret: 9 h 50 min 05 s
